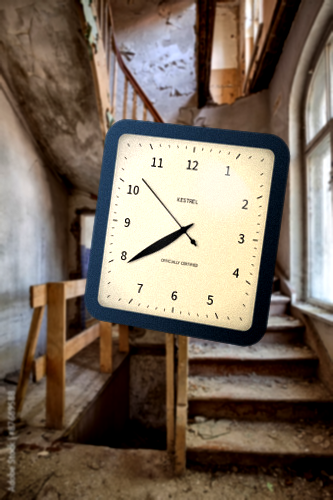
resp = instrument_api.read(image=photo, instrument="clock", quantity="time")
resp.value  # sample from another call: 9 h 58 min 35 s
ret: 7 h 38 min 52 s
